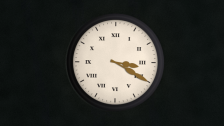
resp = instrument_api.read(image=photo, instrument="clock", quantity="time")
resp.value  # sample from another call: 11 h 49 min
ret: 3 h 20 min
